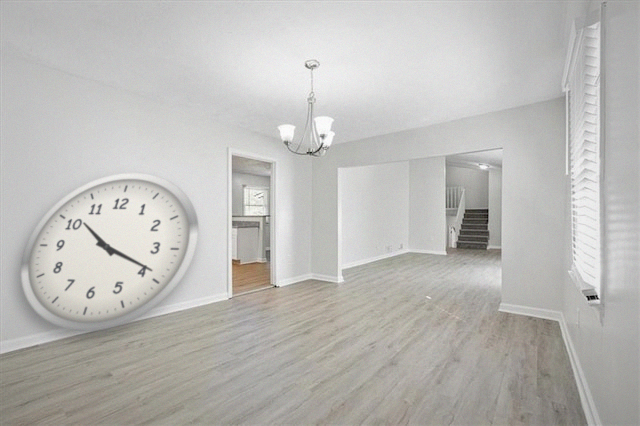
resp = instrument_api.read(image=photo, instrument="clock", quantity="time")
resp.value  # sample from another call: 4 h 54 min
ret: 10 h 19 min
